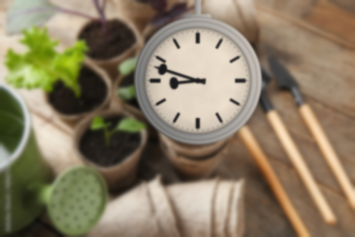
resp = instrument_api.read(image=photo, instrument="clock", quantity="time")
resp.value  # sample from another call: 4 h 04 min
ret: 8 h 48 min
